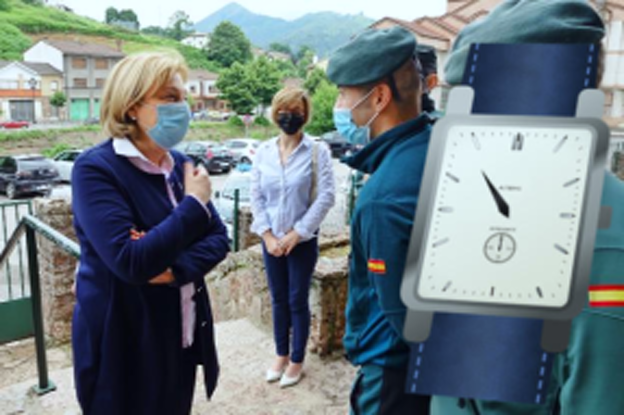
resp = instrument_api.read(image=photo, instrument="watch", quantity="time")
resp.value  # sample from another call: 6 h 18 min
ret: 10 h 54 min
